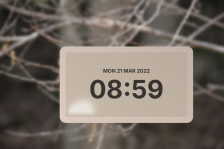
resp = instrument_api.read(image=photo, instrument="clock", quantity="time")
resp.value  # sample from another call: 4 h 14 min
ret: 8 h 59 min
